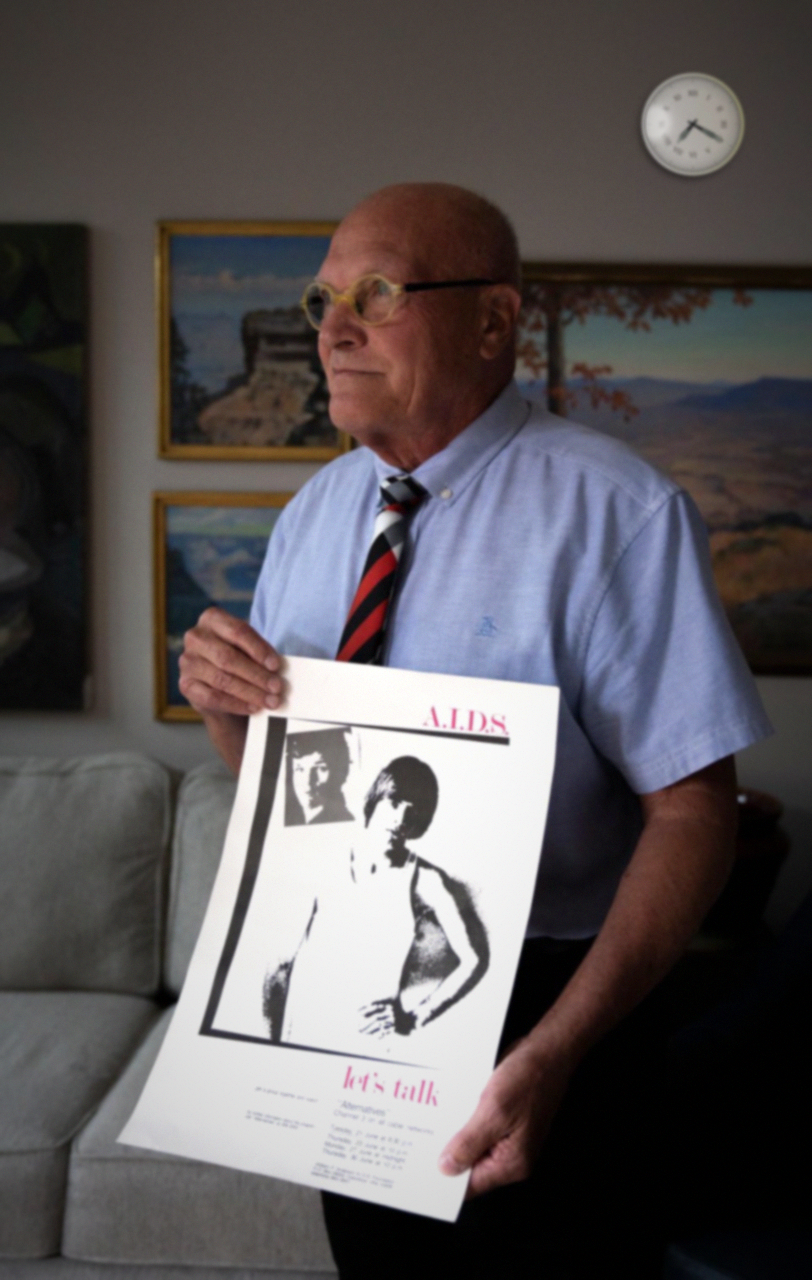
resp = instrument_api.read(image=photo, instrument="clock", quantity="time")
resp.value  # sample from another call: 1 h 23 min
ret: 7 h 20 min
